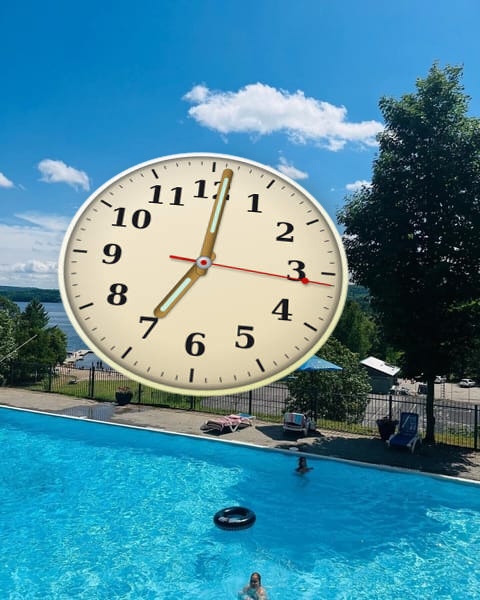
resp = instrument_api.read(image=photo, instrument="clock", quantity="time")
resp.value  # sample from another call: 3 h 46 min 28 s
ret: 7 h 01 min 16 s
